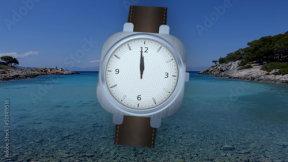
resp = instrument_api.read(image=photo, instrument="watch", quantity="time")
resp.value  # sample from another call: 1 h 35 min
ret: 11 h 59 min
